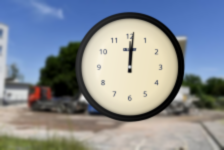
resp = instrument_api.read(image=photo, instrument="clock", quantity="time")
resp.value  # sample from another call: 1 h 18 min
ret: 12 h 01 min
